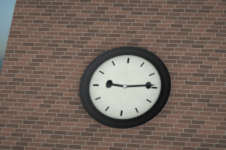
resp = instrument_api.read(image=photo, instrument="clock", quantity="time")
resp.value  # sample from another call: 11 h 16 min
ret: 9 h 14 min
